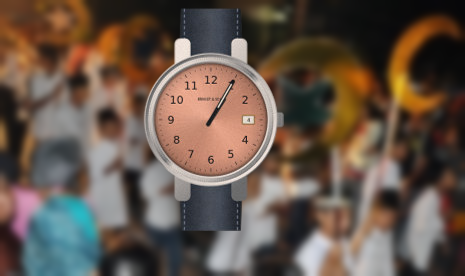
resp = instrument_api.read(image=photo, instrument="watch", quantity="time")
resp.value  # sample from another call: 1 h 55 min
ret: 1 h 05 min
